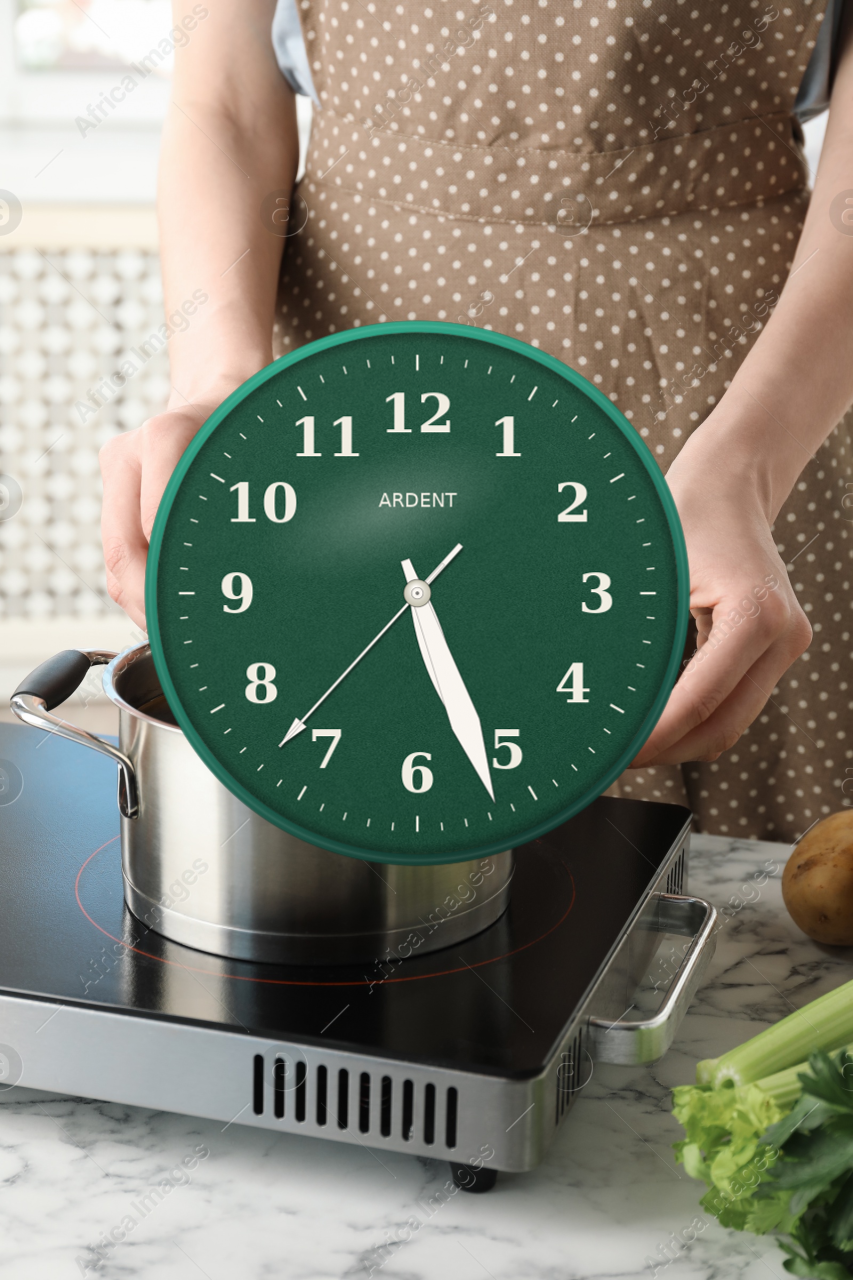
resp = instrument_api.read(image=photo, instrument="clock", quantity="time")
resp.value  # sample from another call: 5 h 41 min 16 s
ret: 5 h 26 min 37 s
